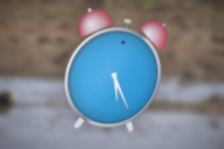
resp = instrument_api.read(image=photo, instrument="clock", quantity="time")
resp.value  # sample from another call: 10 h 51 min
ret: 5 h 24 min
